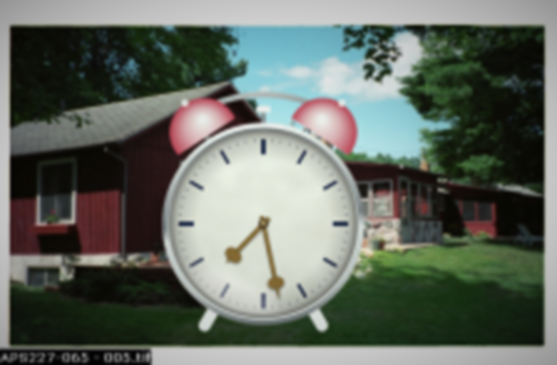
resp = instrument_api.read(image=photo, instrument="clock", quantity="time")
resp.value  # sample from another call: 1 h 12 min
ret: 7 h 28 min
